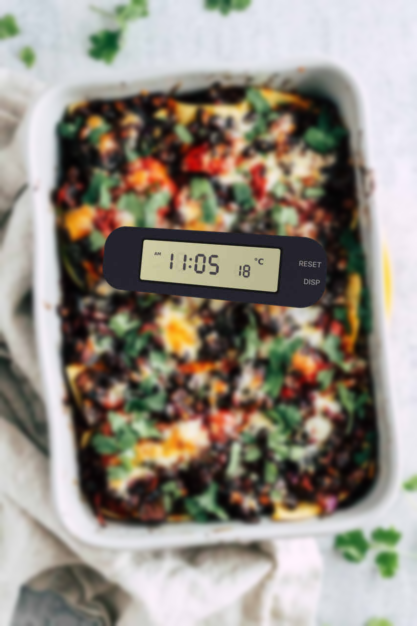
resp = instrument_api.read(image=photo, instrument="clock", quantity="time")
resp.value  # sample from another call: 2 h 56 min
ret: 11 h 05 min
